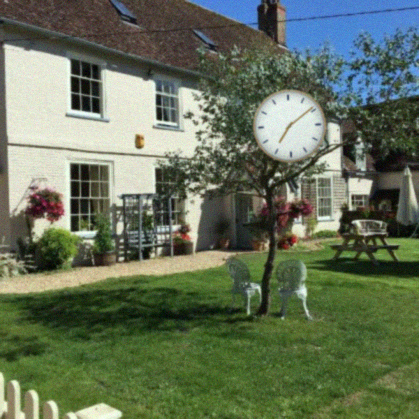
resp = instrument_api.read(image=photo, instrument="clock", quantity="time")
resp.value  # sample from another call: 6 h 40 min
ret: 7 h 09 min
